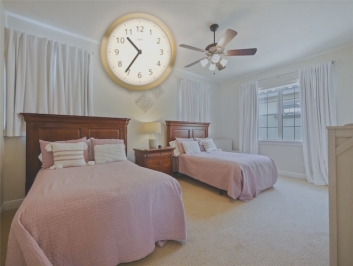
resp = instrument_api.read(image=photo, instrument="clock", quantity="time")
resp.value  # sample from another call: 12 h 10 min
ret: 10 h 36 min
